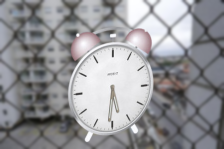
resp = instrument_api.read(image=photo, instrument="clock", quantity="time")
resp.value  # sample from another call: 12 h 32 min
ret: 5 h 31 min
